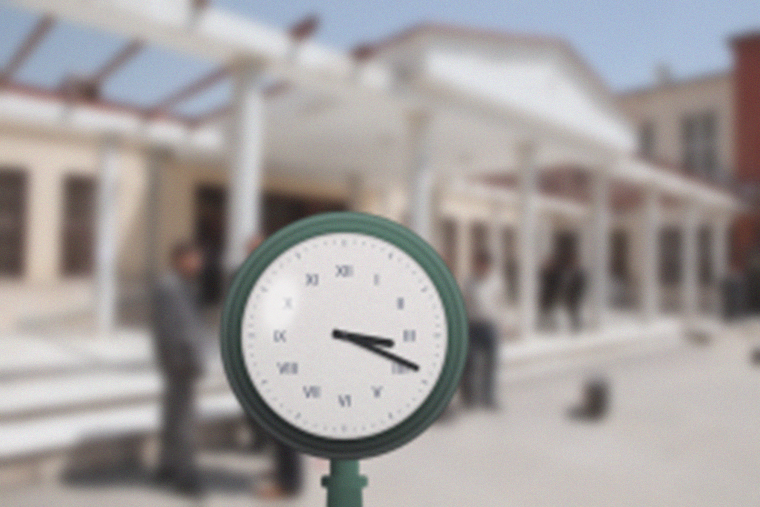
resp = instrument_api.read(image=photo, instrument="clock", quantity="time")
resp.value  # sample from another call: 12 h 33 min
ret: 3 h 19 min
